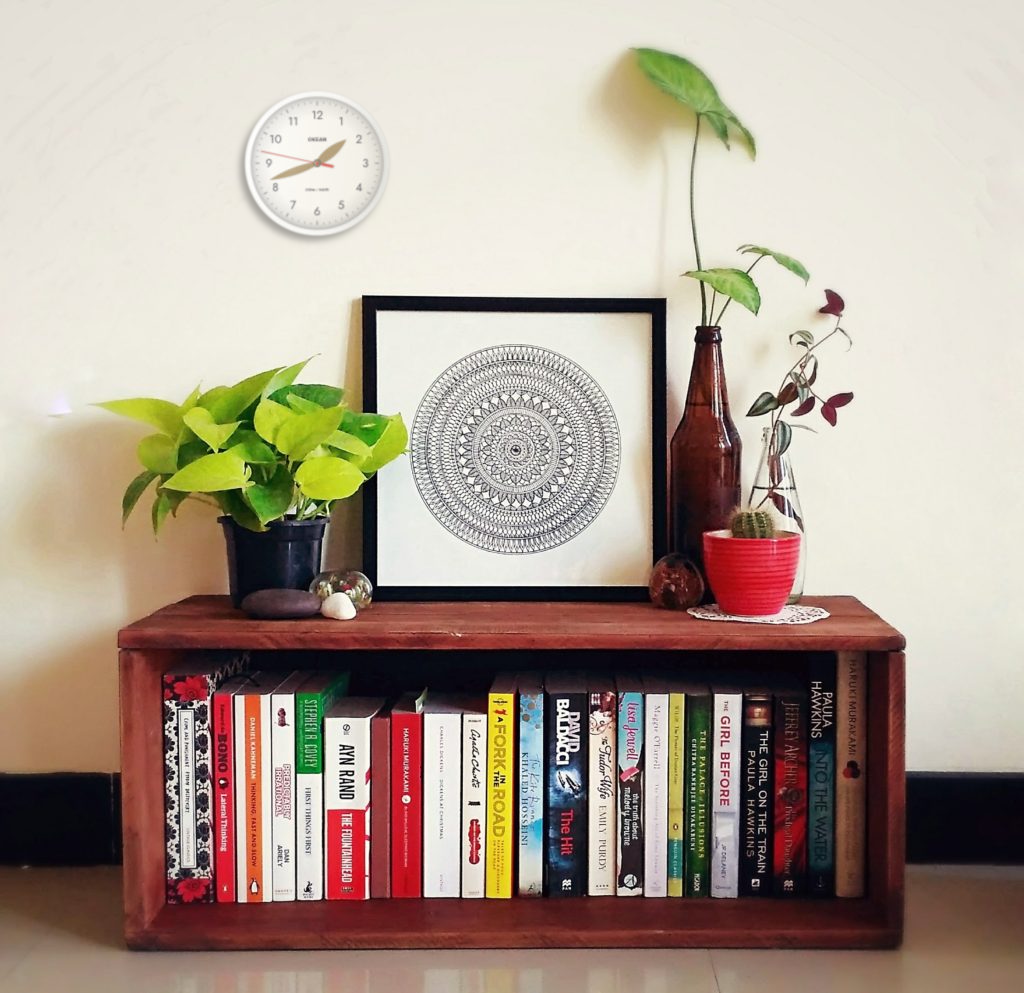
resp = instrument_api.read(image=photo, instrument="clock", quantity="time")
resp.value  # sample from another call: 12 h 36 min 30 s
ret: 1 h 41 min 47 s
